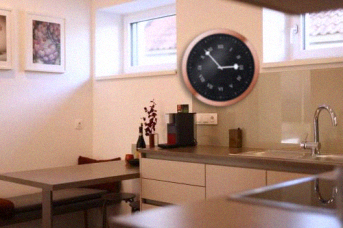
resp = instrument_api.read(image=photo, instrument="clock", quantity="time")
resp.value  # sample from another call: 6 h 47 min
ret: 2 h 53 min
